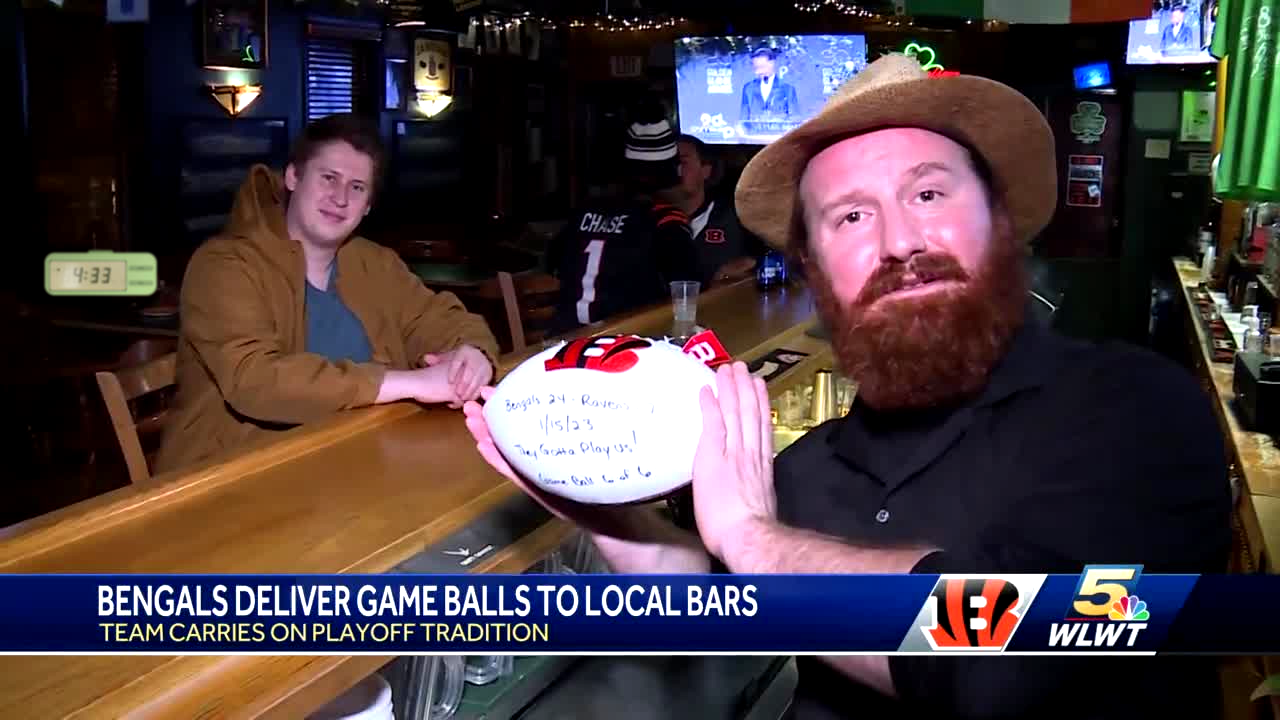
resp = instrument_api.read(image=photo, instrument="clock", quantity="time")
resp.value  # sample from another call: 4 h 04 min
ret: 4 h 33 min
